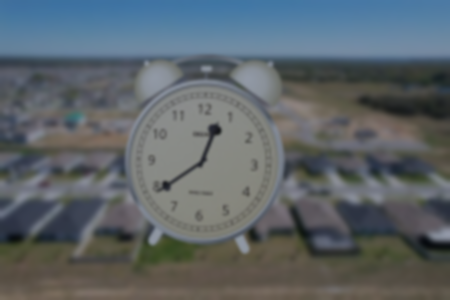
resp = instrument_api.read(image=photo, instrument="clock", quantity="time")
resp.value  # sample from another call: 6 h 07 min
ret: 12 h 39 min
